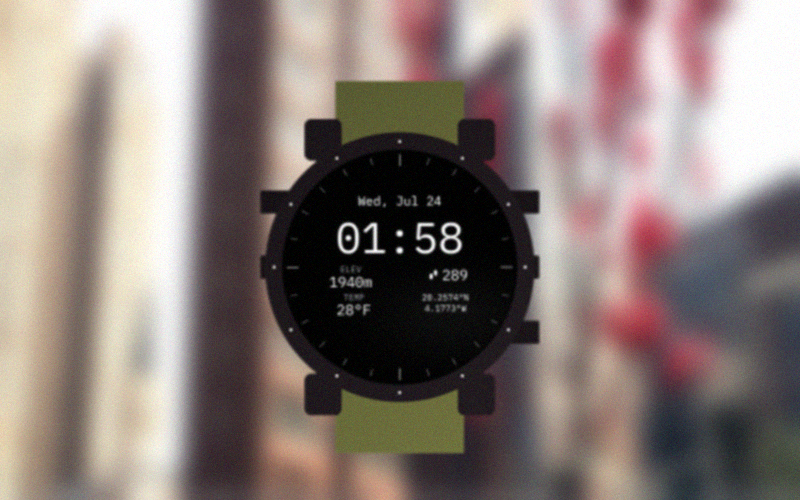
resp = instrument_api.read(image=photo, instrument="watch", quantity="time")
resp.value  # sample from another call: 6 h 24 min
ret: 1 h 58 min
